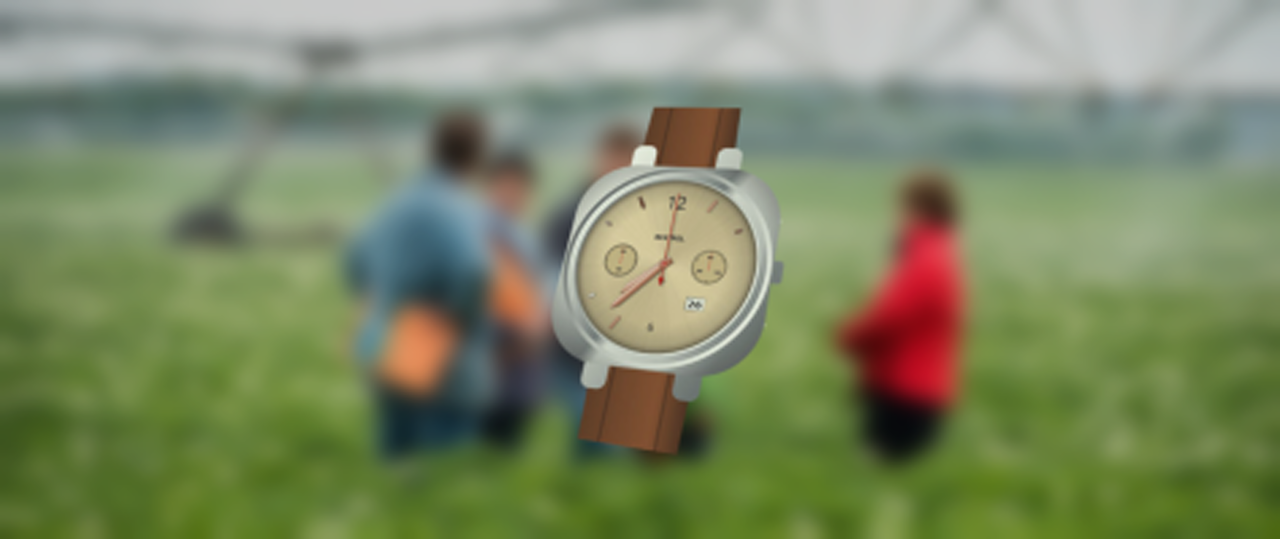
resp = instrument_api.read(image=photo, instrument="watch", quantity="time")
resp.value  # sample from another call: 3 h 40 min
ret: 7 h 37 min
